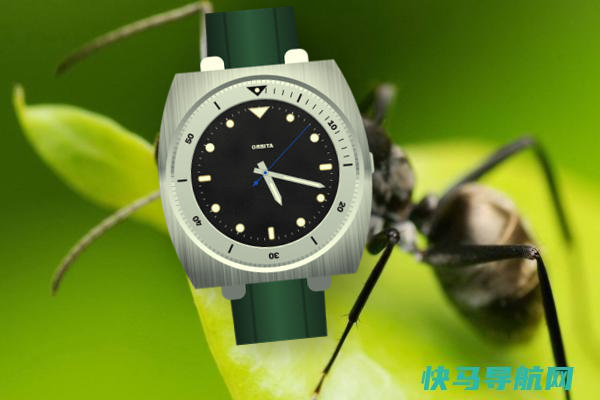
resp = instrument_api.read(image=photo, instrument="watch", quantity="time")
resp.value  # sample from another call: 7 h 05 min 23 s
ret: 5 h 18 min 08 s
